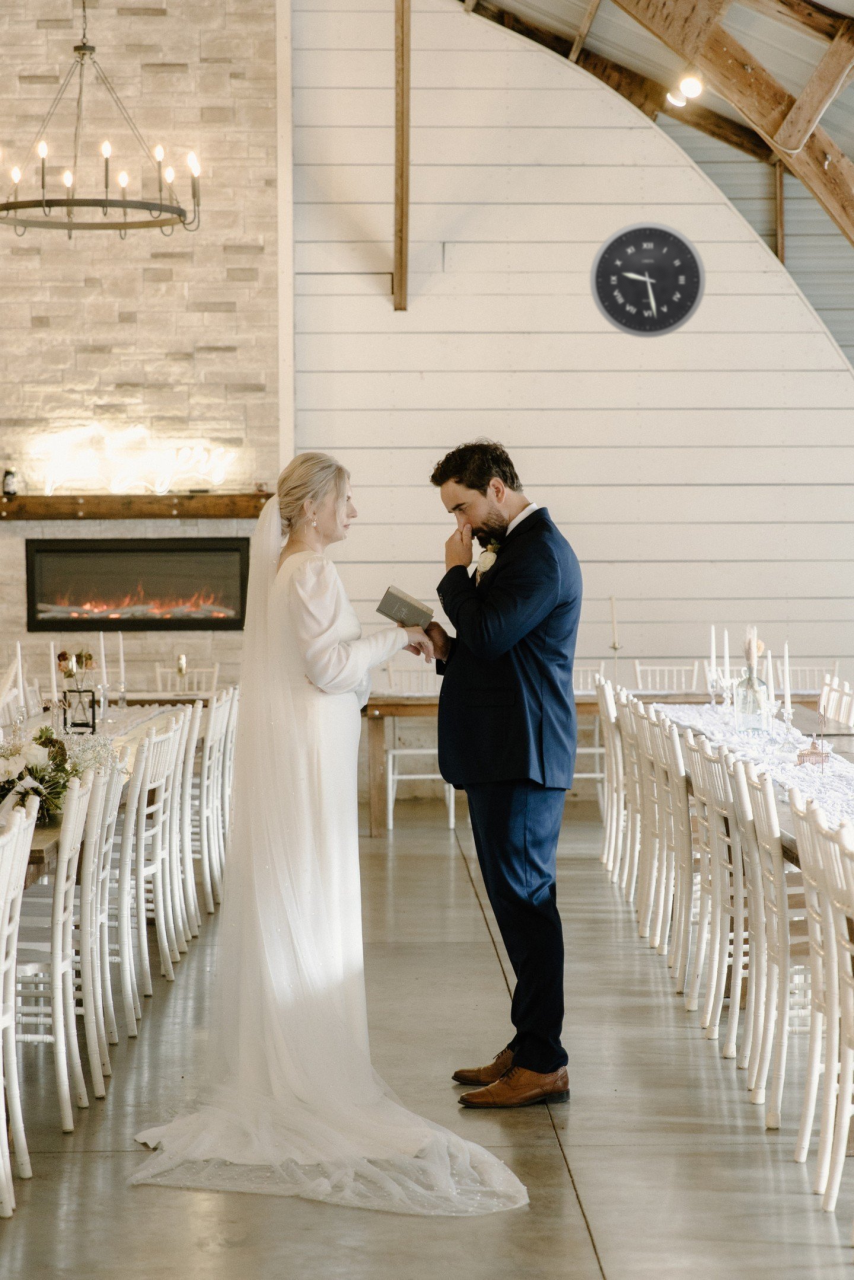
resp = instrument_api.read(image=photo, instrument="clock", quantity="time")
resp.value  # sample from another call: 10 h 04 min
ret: 9 h 28 min
